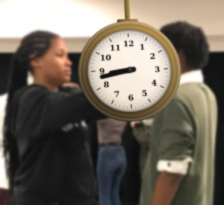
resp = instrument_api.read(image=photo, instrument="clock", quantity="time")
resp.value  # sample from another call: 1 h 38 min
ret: 8 h 43 min
